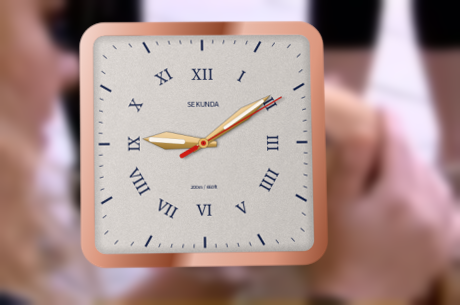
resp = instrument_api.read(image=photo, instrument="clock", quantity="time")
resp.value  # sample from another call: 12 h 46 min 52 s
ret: 9 h 09 min 10 s
